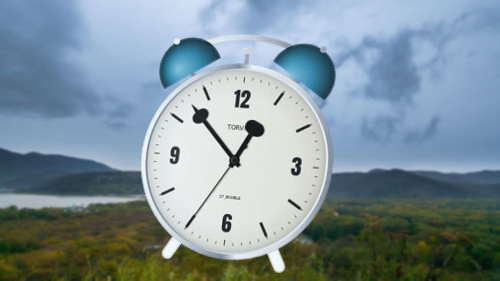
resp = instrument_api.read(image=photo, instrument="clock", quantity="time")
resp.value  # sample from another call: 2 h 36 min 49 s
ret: 12 h 52 min 35 s
